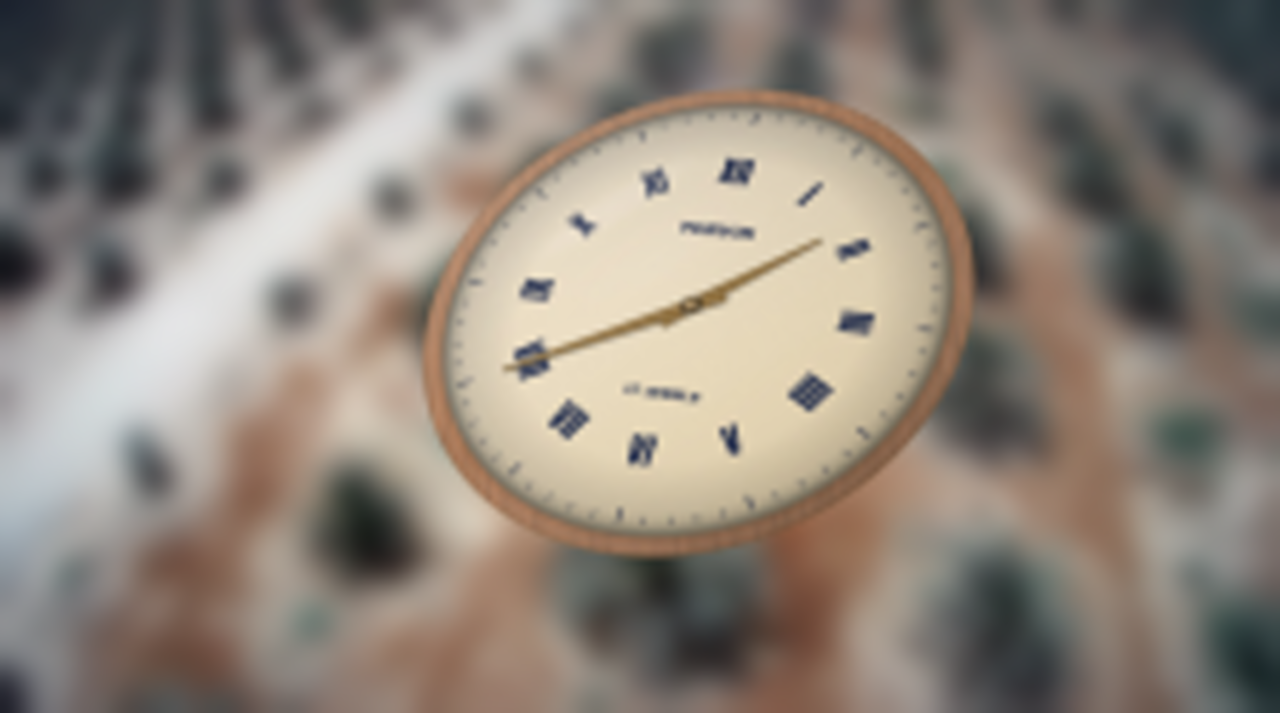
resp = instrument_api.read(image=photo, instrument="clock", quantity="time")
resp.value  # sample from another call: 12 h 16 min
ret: 1 h 40 min
